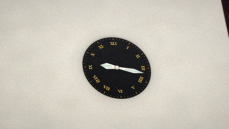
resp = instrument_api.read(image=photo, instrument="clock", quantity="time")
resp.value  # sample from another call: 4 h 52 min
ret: 9 h 17 min
